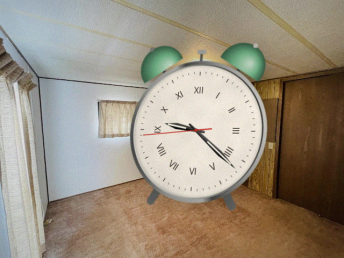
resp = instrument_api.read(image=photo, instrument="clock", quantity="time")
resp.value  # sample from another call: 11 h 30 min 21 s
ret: 9 h 21 min 44 s
